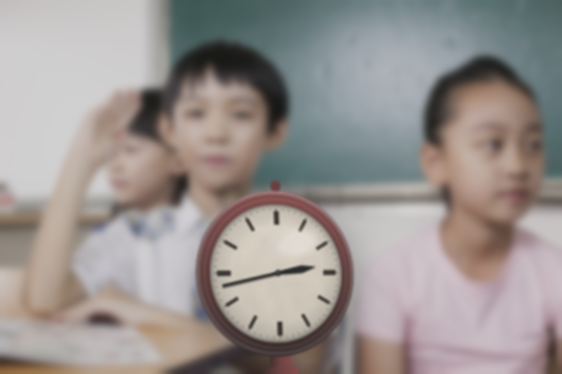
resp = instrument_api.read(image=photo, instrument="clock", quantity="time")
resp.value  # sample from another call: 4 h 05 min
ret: 2 h 43 min
